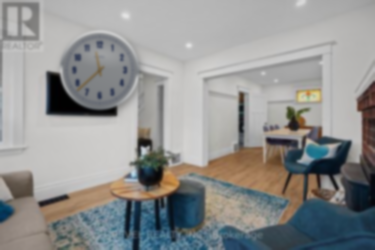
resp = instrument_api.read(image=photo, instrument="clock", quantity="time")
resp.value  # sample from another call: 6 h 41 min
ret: 11 h 38 min
